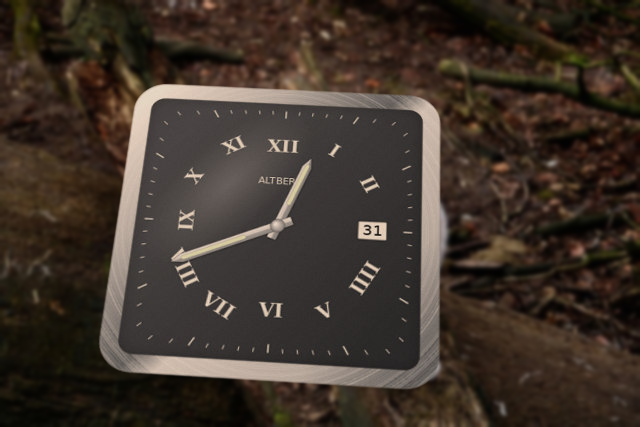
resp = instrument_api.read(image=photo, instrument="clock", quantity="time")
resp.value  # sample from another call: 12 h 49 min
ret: 12 h 41 min
